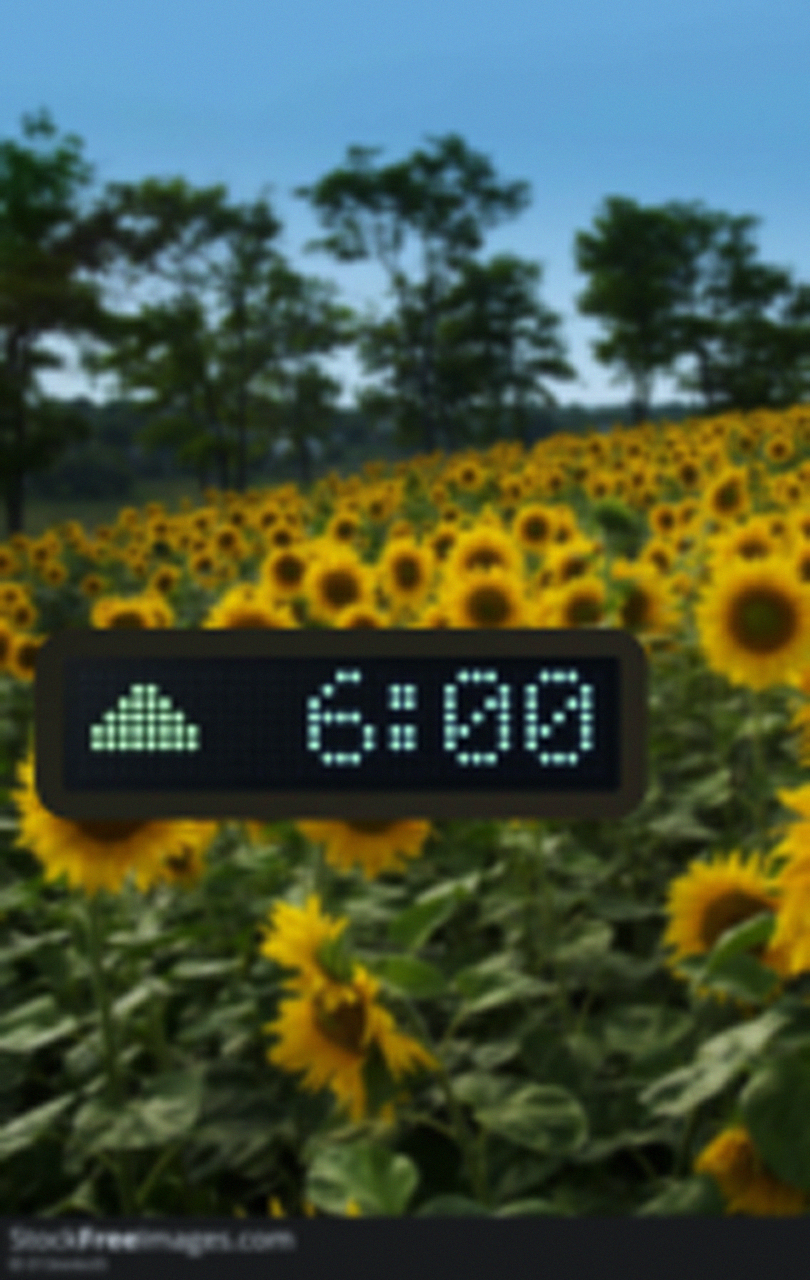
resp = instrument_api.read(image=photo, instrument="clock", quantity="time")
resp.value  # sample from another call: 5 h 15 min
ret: 6 h 00 min
